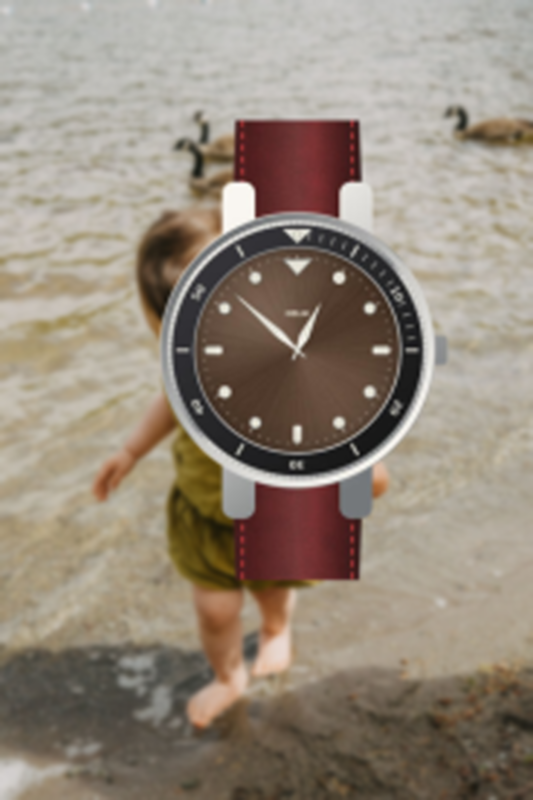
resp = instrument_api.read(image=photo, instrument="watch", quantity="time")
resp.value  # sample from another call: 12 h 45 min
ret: 12 h 52 min
